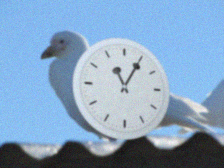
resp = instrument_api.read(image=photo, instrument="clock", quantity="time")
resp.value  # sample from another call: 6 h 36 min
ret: 11 h 05 min
